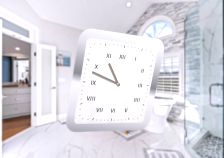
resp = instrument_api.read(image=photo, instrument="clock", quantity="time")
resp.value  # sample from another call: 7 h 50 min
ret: 10 h 48 min
